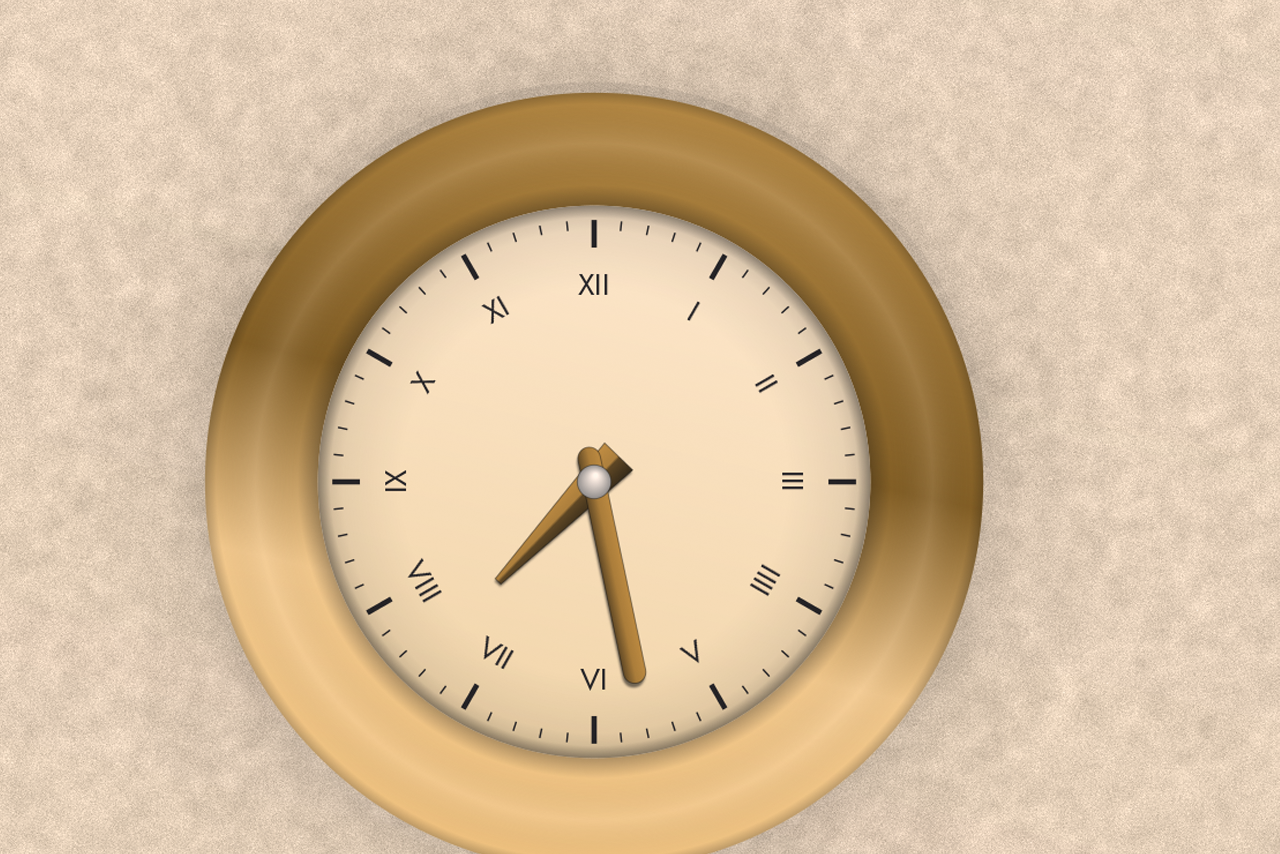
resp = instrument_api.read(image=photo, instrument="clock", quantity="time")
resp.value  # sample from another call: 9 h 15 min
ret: 7 h 28 min
